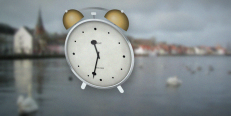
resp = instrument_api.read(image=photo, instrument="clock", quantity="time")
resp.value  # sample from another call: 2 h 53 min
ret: 11 h 33 min
